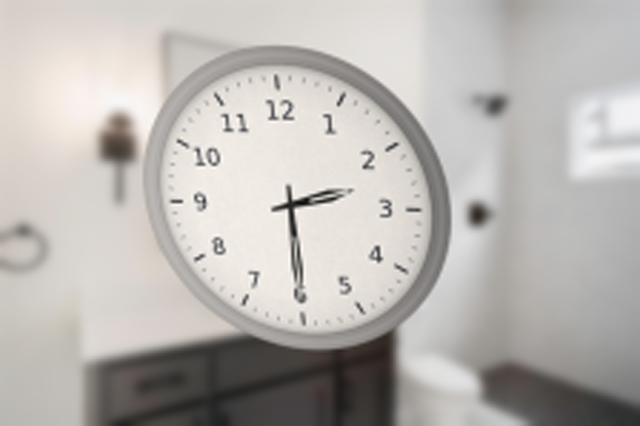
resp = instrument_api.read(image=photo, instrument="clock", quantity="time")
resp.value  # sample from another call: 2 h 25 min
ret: 2 h 30 min
